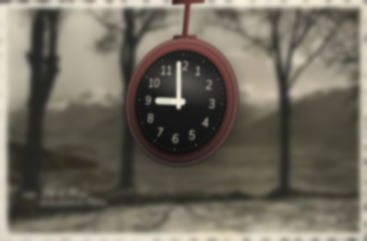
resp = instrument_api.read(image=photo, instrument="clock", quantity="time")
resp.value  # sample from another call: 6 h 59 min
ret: 8 h 59 min
